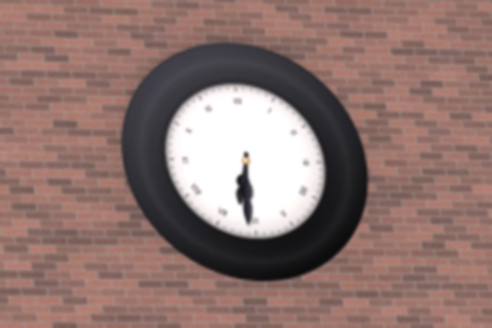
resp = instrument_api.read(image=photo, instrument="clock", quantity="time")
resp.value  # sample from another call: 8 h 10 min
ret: 6 h 31 min
